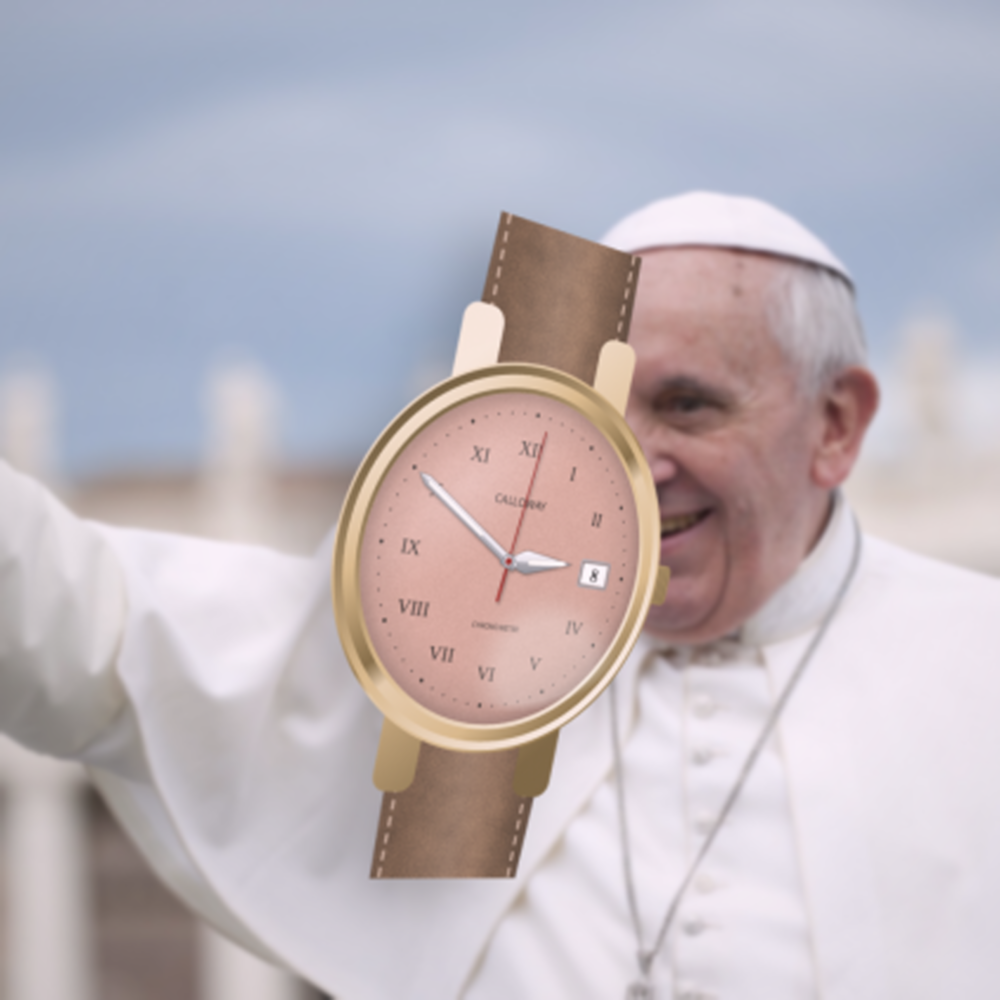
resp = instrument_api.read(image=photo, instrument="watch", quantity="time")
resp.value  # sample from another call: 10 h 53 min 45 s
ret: 2 h 50 min 01 s
